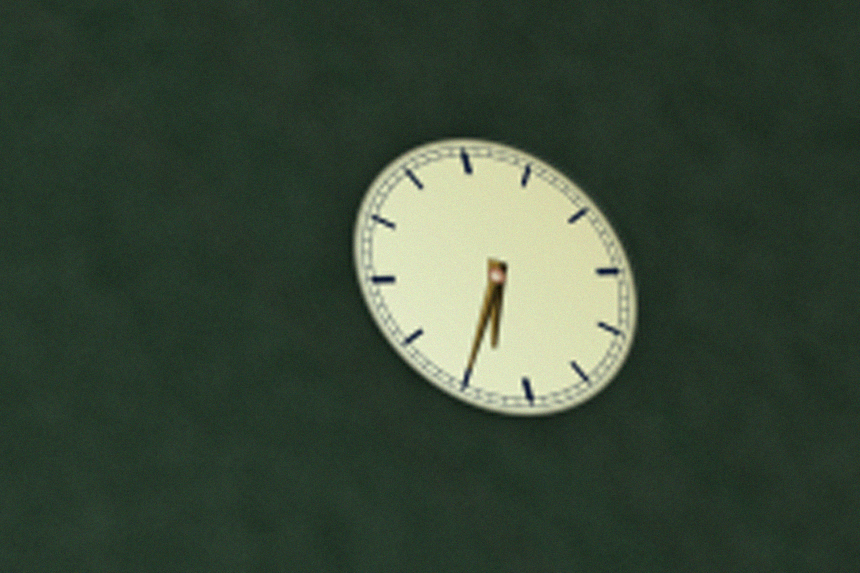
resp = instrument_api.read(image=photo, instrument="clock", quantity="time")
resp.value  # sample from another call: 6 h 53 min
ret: 6 h 35 min
